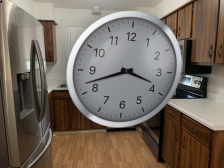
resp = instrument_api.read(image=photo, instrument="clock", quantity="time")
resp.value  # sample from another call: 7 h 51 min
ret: 3 h 42 min
